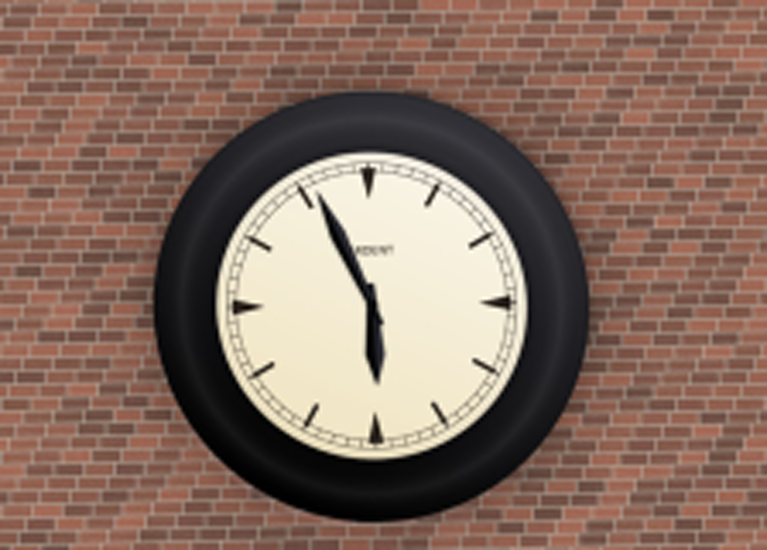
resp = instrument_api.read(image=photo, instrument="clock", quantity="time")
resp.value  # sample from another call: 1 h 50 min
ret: 5 h 56 min
